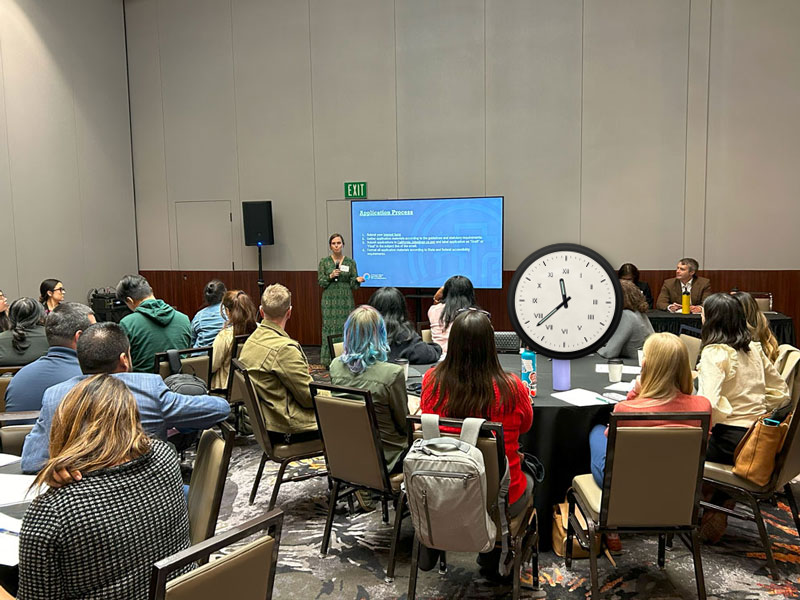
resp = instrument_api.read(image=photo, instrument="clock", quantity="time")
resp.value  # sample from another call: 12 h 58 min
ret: 11 h 38 min
